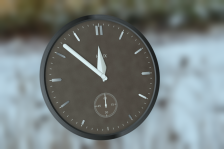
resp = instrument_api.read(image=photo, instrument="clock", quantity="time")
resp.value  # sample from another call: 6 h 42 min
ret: 11 h 52 min
